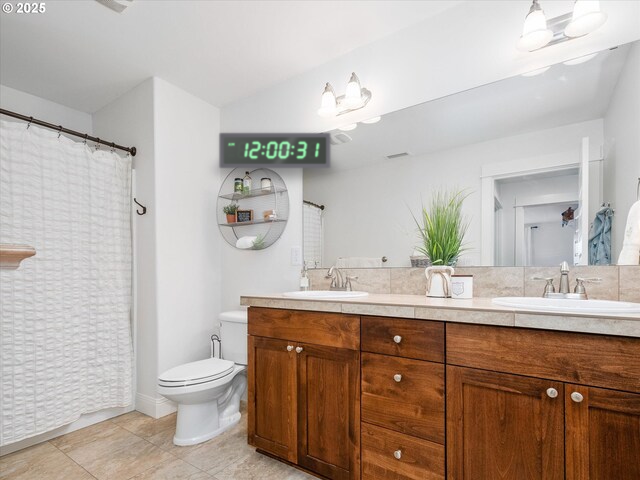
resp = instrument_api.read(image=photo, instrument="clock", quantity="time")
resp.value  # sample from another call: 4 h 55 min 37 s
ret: 12 h 00 min 31 s
